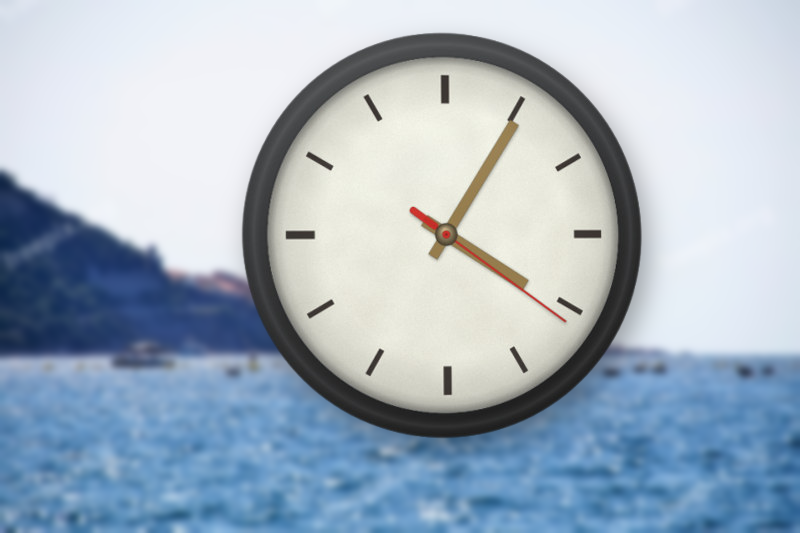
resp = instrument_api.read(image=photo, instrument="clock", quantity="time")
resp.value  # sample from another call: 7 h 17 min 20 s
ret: 4 h 05 min 21 s
